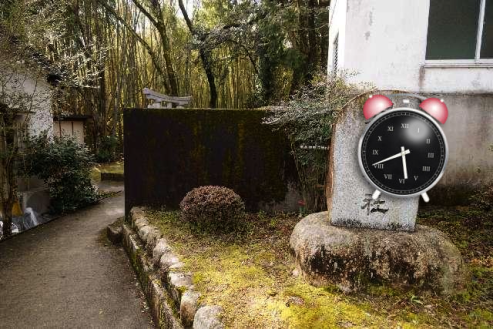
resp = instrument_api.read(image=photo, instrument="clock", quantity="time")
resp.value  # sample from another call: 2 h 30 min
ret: 5 h 41 min
